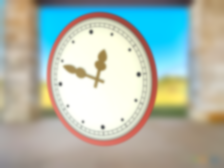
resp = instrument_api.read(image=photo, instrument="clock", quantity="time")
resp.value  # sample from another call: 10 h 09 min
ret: 12 h 49 min
